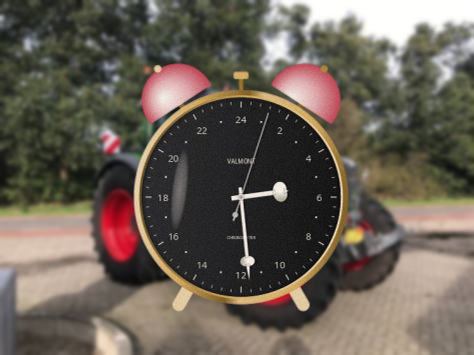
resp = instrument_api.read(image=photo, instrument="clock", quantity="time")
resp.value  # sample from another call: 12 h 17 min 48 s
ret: 5 h 29 min 03 s
